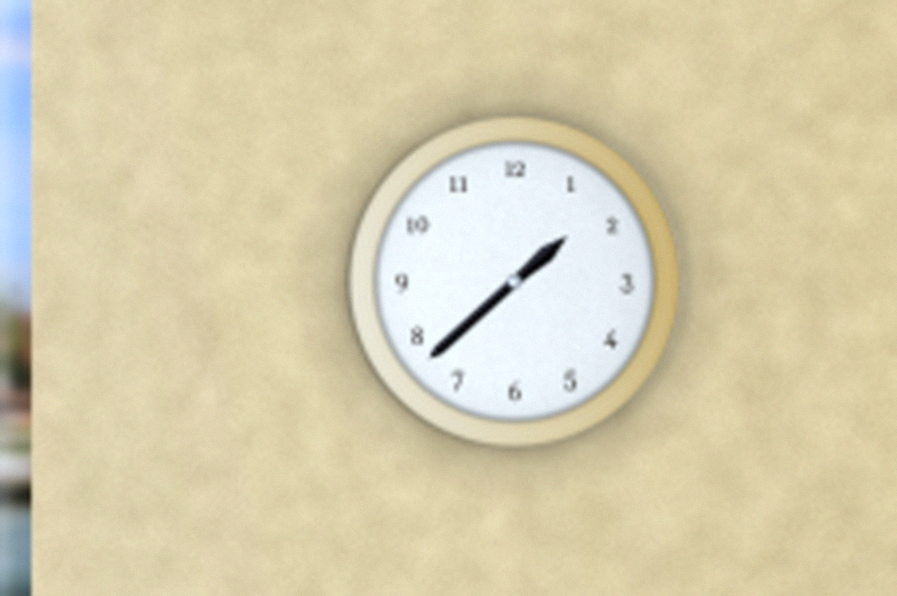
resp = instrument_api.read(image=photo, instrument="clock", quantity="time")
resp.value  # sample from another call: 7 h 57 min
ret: 1 h 38 min
